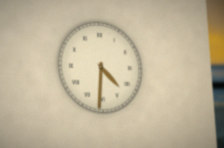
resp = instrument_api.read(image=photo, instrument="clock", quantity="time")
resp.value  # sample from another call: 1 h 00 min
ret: 4 h 31 min
